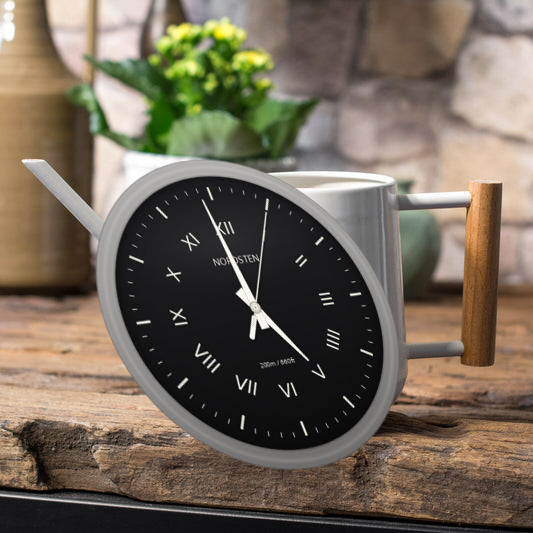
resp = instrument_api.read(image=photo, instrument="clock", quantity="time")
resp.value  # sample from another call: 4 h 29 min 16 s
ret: 4 h 59 min 05 s
